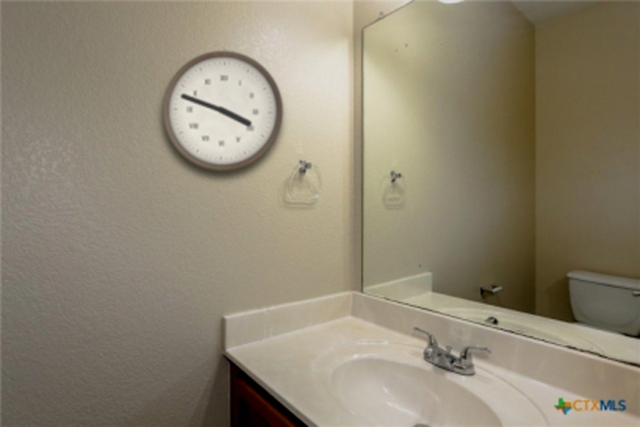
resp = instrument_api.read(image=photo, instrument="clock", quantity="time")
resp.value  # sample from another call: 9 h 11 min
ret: 3 h 48 min
